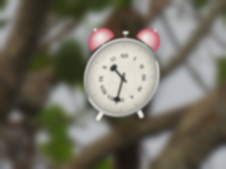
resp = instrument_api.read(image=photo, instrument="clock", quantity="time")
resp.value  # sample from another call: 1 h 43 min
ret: 10 h 32 min
